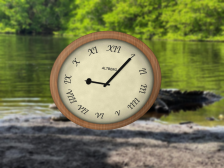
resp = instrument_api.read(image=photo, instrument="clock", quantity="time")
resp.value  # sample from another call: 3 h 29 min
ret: 9 h 05 min
